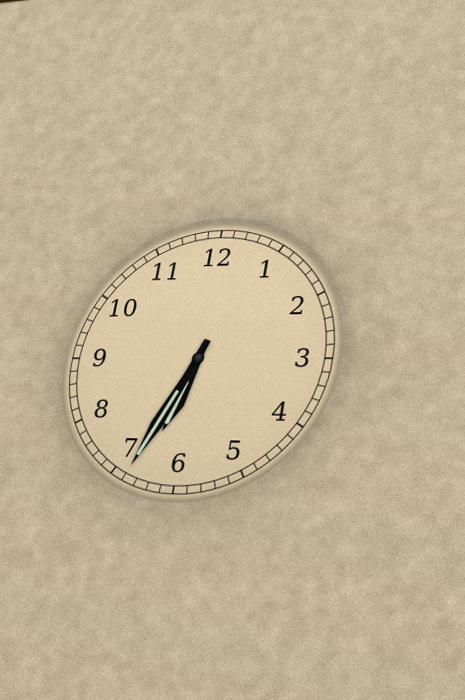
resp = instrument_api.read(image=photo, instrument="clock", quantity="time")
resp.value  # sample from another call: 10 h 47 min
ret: 6 h 34 min
